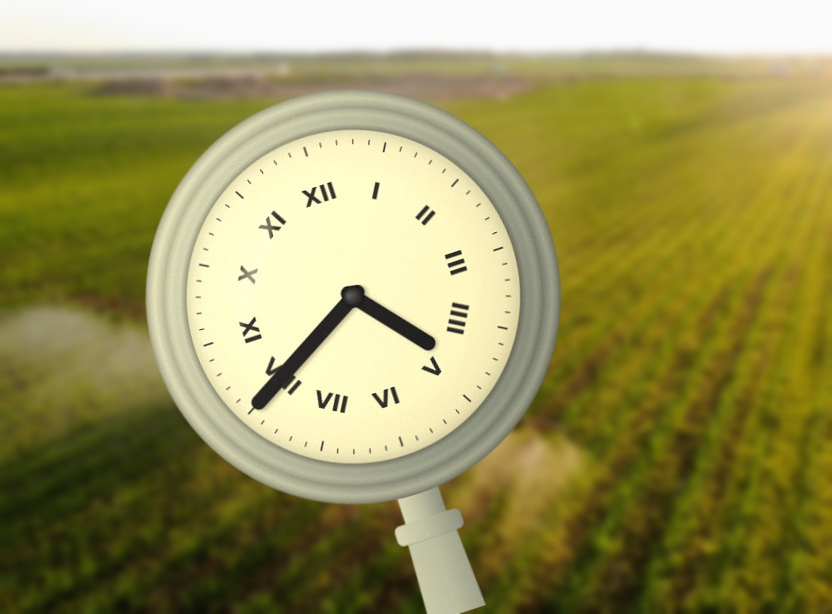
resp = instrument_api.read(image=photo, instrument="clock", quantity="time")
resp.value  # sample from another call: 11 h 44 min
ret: 4 h 40 min
